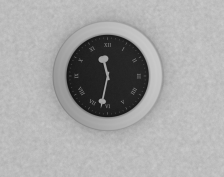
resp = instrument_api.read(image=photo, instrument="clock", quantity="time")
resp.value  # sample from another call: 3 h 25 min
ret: 11 h 32 min
